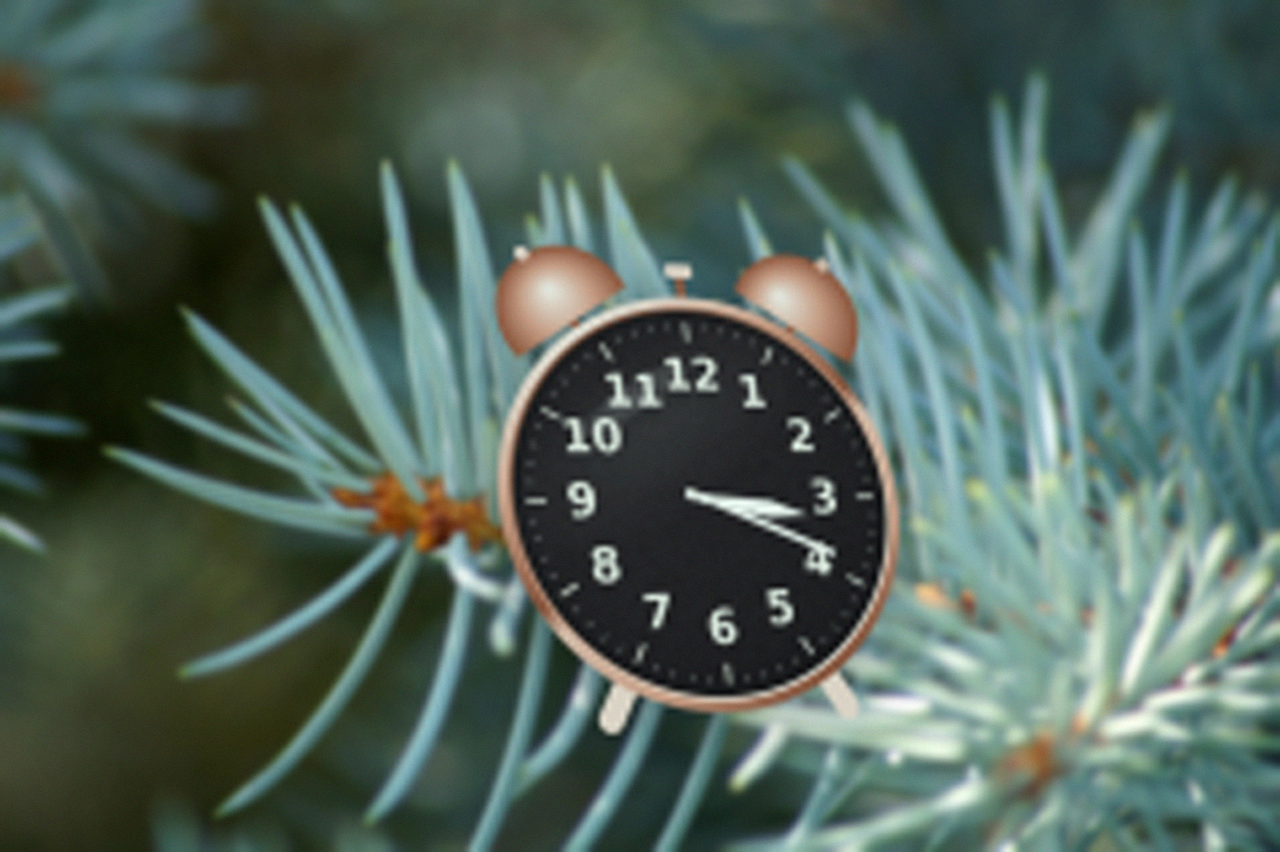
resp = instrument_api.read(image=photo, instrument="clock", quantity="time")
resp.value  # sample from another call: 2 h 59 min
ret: 3 h 19 min
